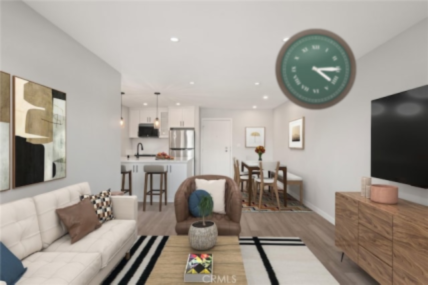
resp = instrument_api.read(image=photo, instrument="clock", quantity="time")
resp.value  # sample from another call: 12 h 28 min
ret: 4 h 15 min
